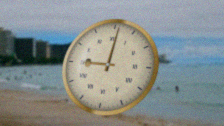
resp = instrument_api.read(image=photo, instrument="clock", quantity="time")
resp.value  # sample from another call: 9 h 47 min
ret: 9 h 01 min
